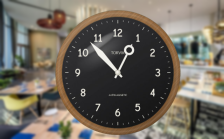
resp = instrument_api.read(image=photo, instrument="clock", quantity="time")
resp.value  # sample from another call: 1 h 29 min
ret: 12 h 53 min
